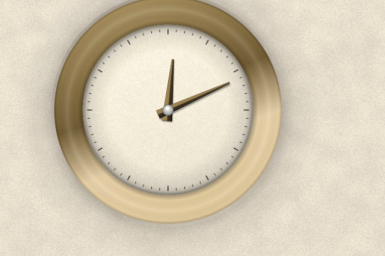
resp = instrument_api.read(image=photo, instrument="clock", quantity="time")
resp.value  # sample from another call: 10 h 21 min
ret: 12 h 11 min
